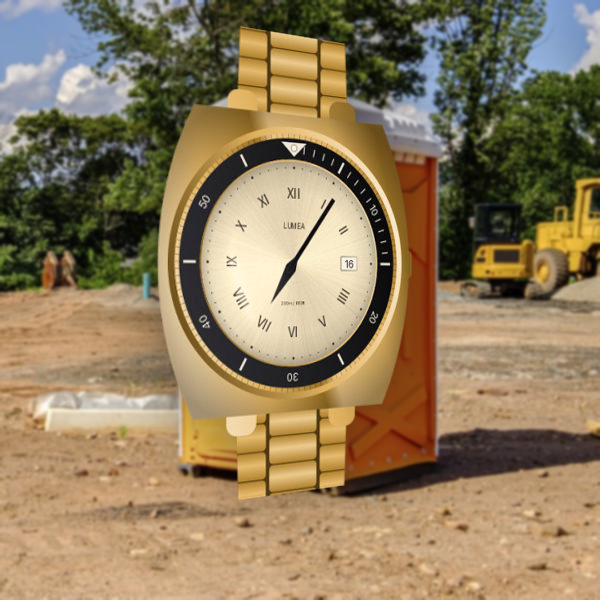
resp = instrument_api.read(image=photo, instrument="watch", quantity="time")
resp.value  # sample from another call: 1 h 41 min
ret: 7 h 06 min
